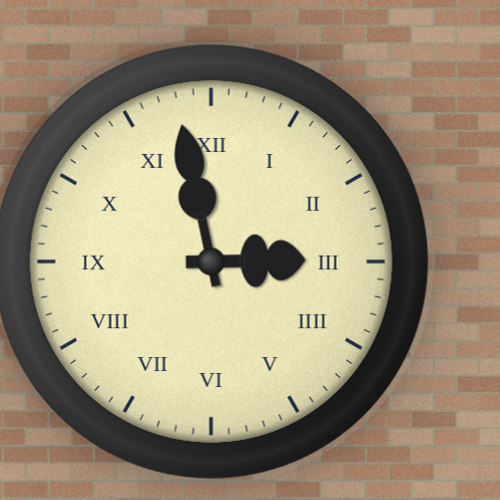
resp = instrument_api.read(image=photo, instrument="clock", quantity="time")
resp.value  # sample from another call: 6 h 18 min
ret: 2 h 58 min
